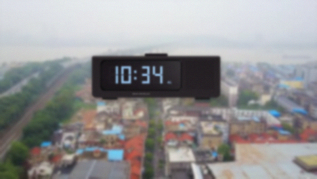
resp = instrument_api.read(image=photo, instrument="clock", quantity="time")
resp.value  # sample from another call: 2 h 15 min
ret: 10 h 34 min
